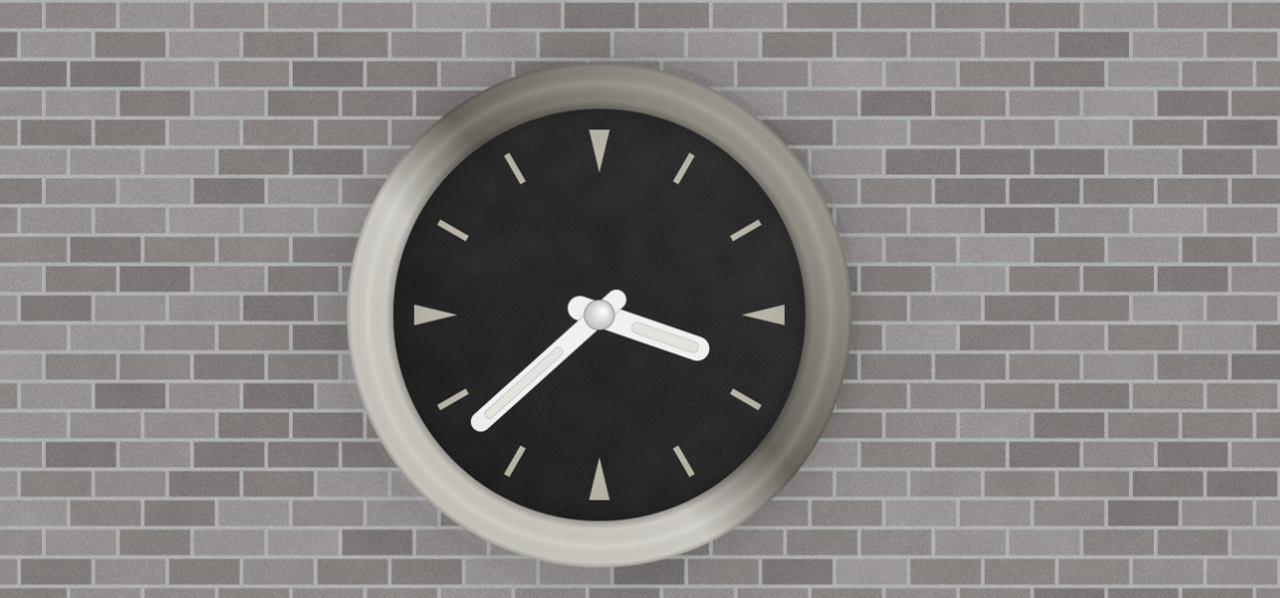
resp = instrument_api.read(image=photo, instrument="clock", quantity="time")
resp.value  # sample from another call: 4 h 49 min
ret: 3 h 38 min
